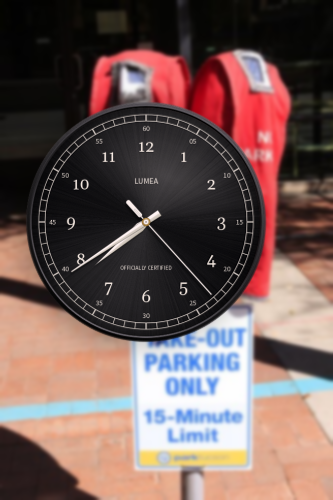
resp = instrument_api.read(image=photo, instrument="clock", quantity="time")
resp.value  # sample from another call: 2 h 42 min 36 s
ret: 7 h 39 min 23 s
